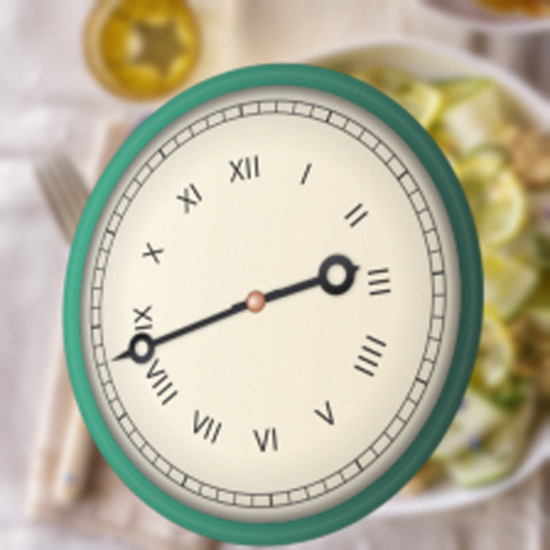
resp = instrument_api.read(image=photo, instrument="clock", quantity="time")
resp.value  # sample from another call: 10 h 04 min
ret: 2 h 43 min
